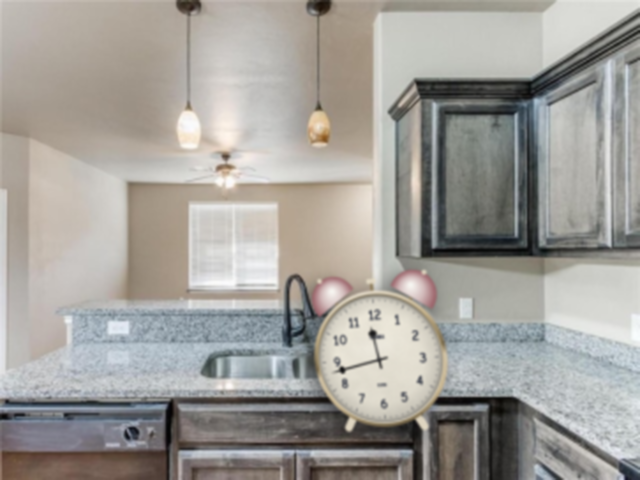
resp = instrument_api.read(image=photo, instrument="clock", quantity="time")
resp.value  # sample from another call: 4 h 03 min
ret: 11 h 43 min
